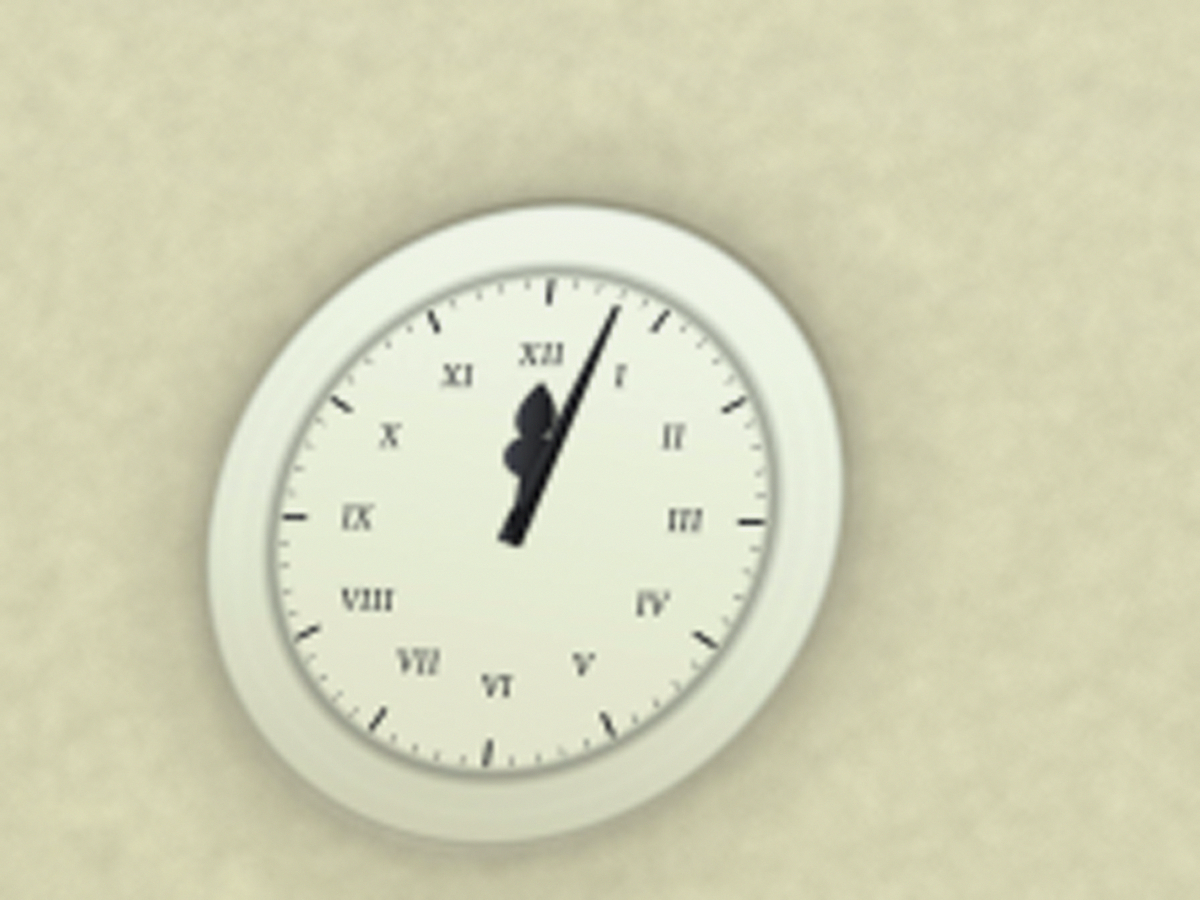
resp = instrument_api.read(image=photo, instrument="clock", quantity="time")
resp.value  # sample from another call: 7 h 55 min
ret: 12 h 03 min
